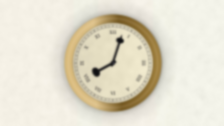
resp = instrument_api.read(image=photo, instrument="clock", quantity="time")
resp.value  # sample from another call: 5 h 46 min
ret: 8 h 03 min
